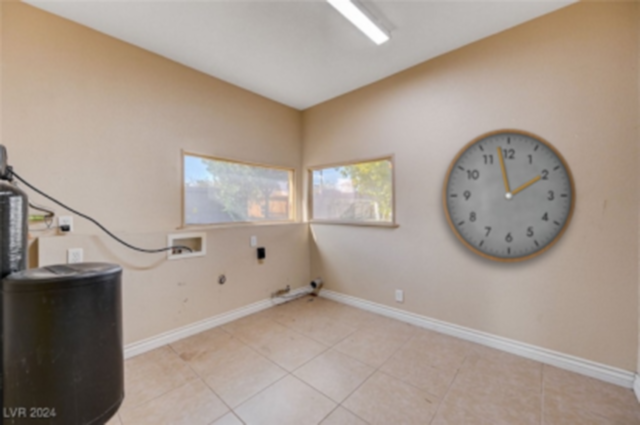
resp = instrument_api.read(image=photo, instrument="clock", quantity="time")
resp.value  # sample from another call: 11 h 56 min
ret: 1 h 58 min
